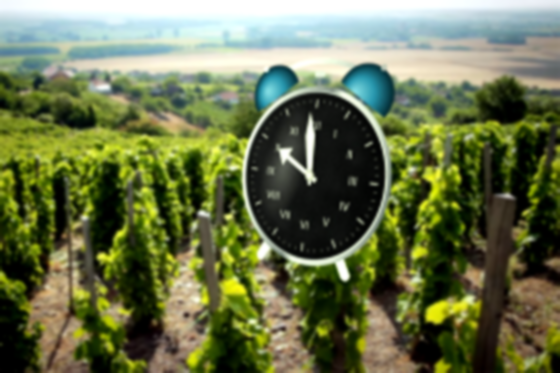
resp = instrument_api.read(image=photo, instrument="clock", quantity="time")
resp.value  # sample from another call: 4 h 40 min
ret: 9 h 59 min
